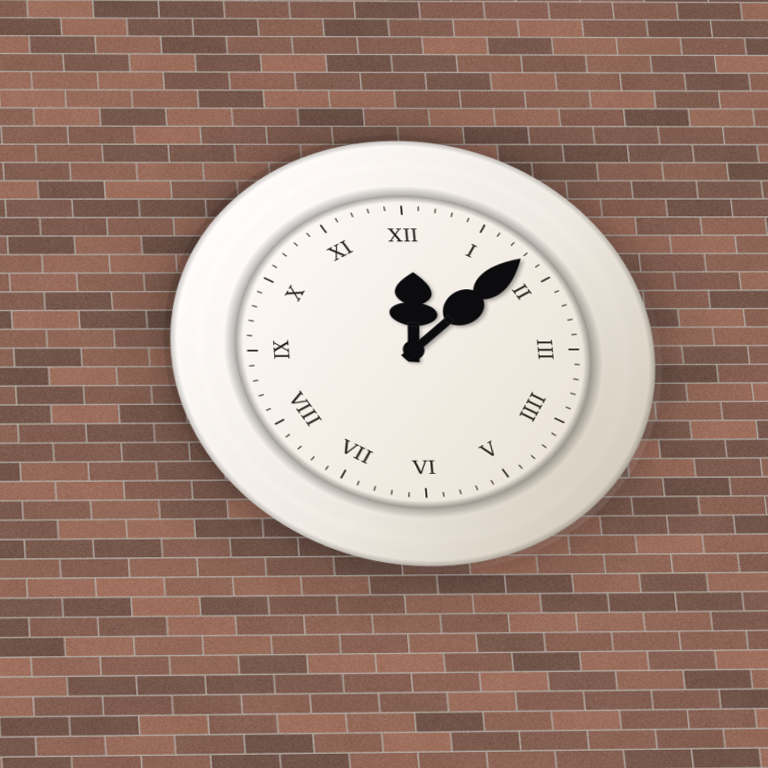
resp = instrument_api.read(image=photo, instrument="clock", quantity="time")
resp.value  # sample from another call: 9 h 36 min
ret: 12 h 08 min
